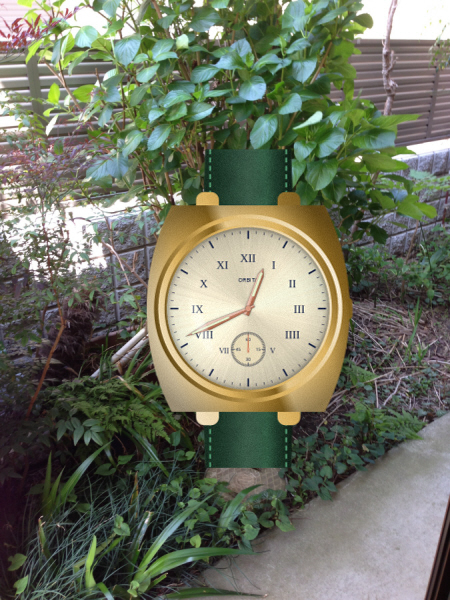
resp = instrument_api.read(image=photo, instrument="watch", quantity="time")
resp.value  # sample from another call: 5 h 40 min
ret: 12 h 41 min
